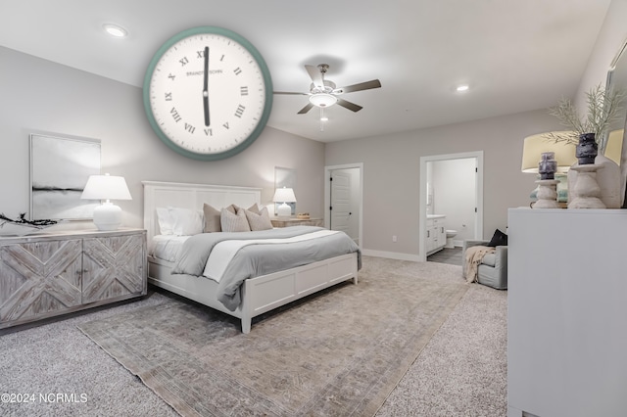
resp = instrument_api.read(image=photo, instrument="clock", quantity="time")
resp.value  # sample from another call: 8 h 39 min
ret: 6 h 01 min
